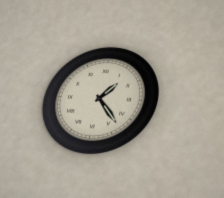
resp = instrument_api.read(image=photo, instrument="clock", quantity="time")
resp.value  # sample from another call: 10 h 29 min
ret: 1 h 23 min
